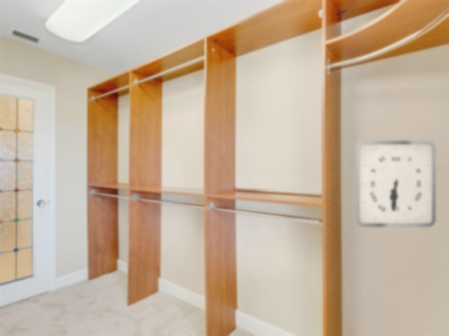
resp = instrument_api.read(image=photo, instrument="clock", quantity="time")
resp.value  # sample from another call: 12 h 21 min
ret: 6 h 31 min
